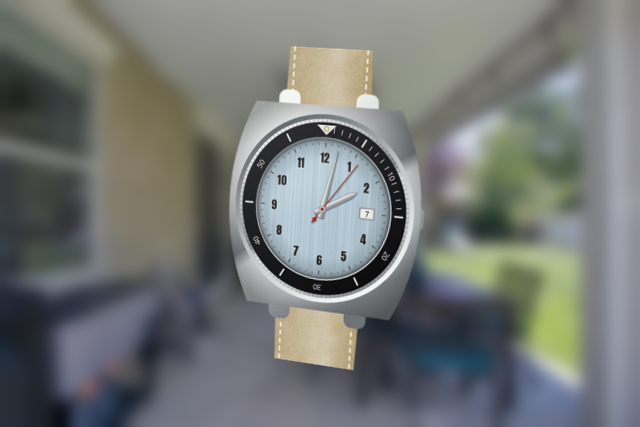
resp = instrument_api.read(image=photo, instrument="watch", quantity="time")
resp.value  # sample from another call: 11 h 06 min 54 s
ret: 2 h 02 min 06 s
